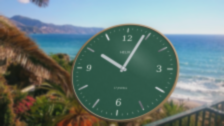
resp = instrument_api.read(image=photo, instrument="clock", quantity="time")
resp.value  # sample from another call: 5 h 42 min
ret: 10 h 04 min
